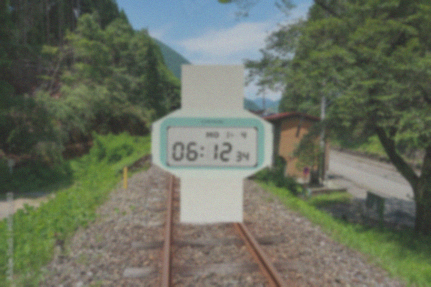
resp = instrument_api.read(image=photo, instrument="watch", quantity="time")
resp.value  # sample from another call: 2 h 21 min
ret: 6 h 12 min
